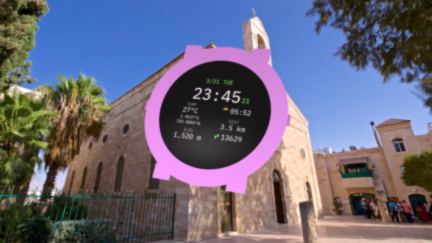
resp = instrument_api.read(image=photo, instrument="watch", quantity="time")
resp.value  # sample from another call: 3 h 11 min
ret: 23 h 45 min
